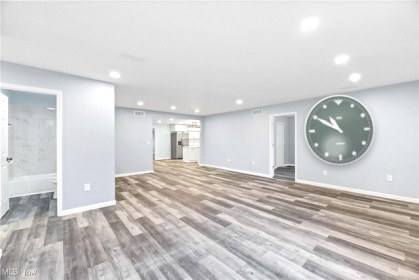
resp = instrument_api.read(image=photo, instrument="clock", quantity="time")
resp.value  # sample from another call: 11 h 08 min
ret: 10 h 50 min
